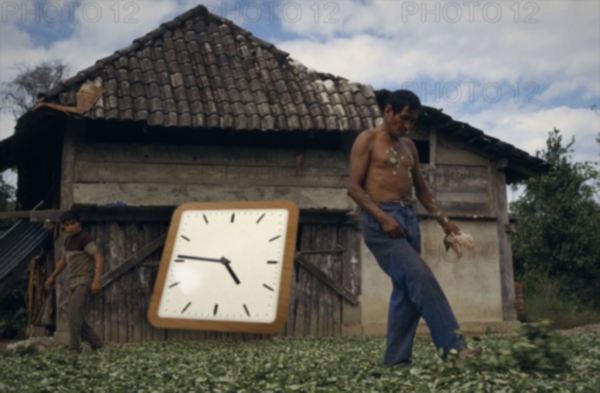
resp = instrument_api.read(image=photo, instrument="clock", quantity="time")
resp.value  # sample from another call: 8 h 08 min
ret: 4 h 46 min
